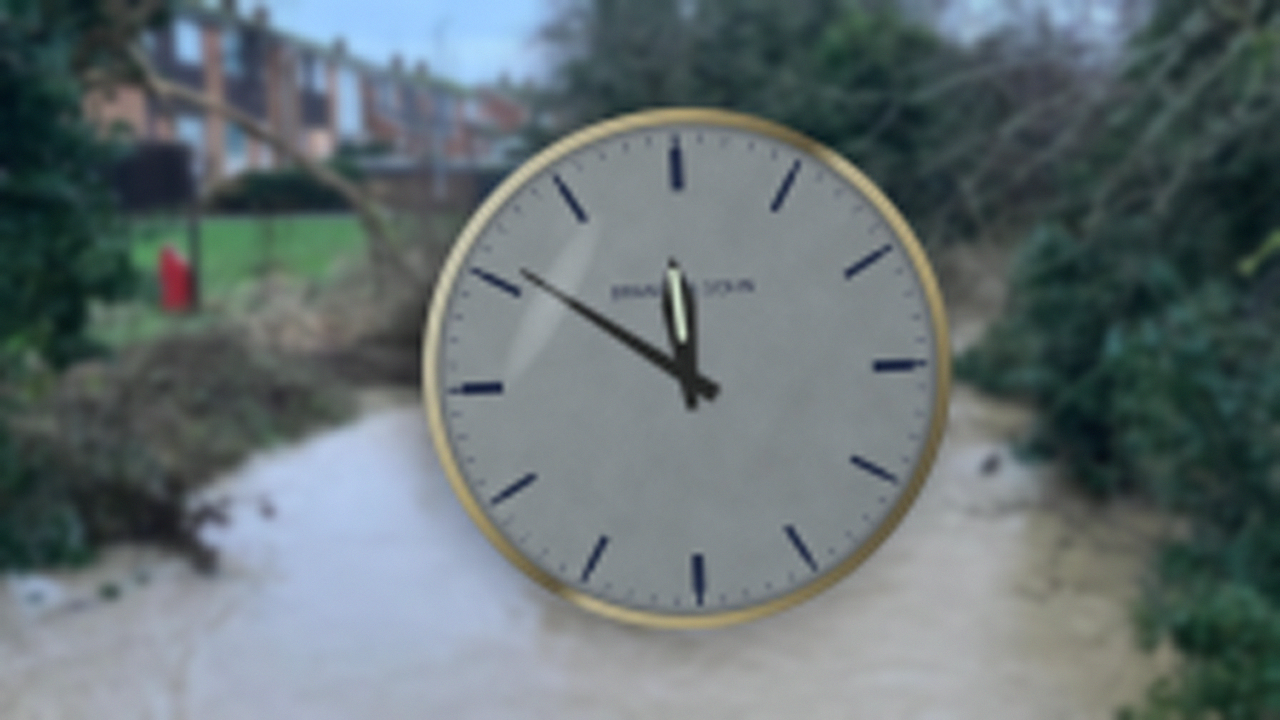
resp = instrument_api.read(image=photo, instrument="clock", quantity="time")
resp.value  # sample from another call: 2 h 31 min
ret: 11 h 51 min
